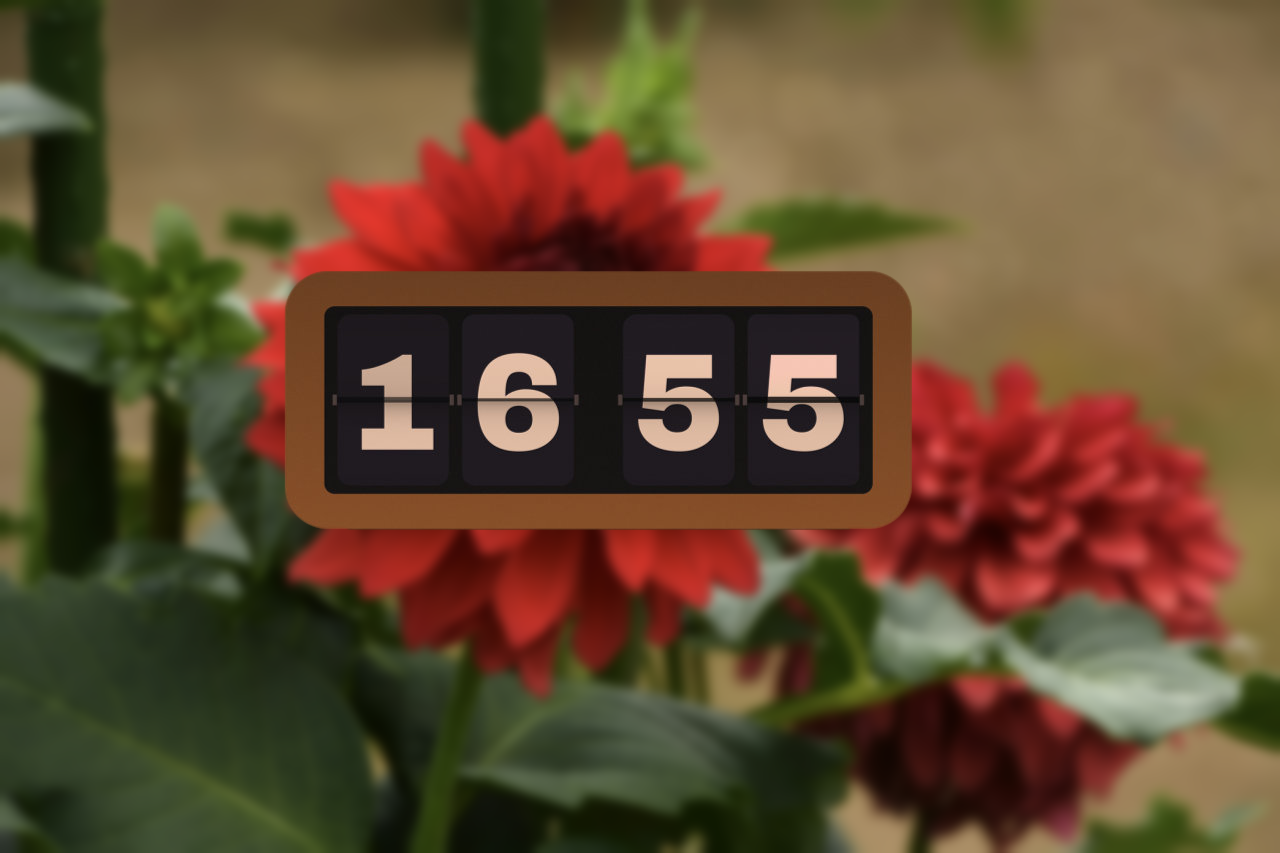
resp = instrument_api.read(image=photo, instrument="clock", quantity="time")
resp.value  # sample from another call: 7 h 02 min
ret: 16 h 55 min
